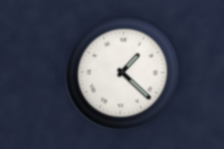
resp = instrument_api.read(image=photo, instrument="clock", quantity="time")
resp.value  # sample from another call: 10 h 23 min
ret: 1 h 22 min
